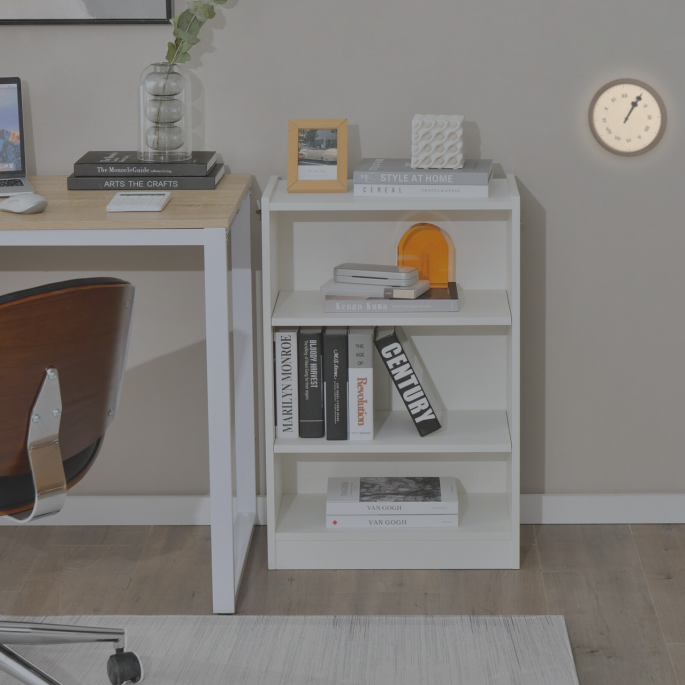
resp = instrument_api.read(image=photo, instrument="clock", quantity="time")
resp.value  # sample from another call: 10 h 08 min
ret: 1 h 06 min
